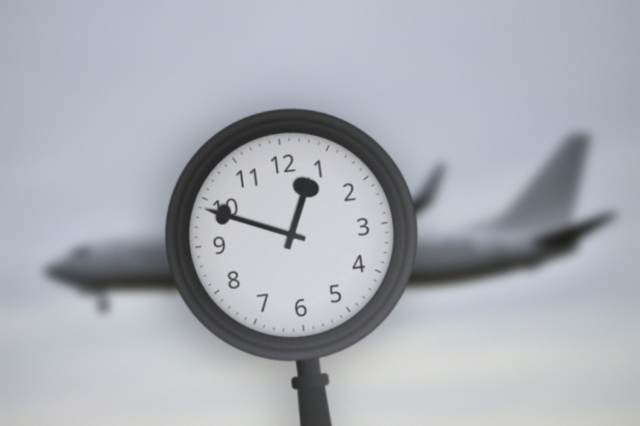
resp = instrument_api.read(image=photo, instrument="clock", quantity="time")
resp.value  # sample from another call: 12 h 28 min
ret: 12 h 49 min
